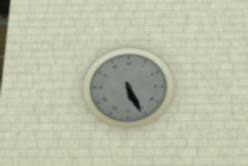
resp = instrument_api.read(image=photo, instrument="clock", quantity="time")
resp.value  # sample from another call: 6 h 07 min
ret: 5 h 26 min
